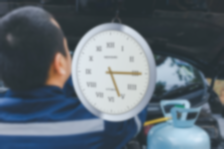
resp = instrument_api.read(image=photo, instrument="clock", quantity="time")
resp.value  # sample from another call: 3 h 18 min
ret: 5 h 15 min
